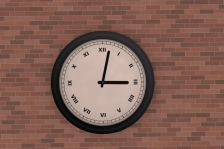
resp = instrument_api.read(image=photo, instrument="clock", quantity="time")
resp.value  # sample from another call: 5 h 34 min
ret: 3 h 02 min
